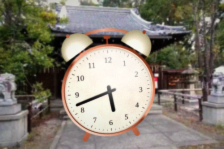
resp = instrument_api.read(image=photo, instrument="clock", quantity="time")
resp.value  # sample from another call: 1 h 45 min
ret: 5 h 42 min
